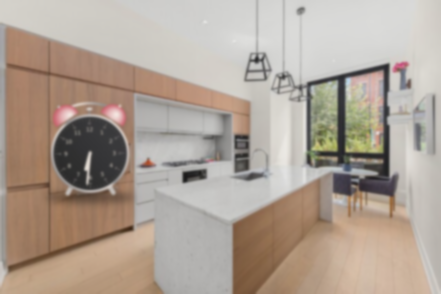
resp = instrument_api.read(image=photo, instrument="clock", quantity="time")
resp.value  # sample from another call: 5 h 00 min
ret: 6 h 31 min
